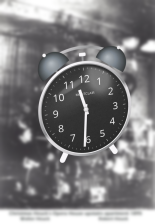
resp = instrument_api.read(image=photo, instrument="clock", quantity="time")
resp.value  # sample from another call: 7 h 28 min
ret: 11 h 31 min
